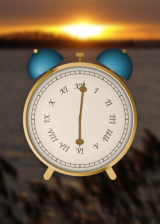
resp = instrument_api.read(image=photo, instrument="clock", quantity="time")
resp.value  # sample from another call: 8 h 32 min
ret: 6 h 01 min
